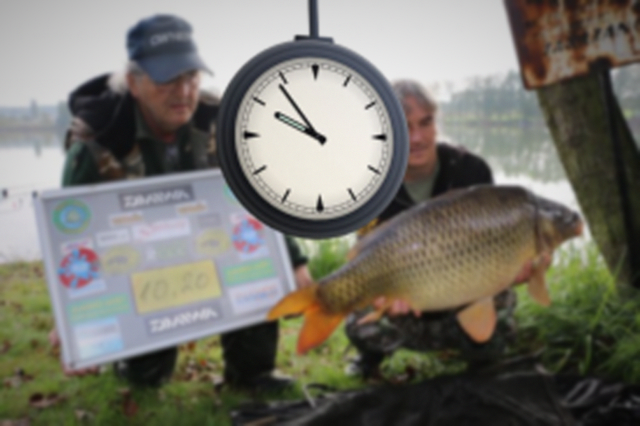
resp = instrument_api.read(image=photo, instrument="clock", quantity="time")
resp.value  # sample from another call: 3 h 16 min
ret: 9 h 54 min
